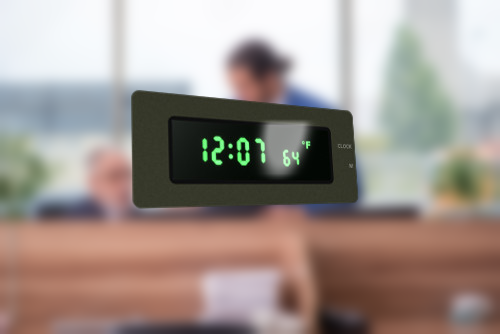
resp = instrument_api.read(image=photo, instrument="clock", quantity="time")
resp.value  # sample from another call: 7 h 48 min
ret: 12 h 07 min
